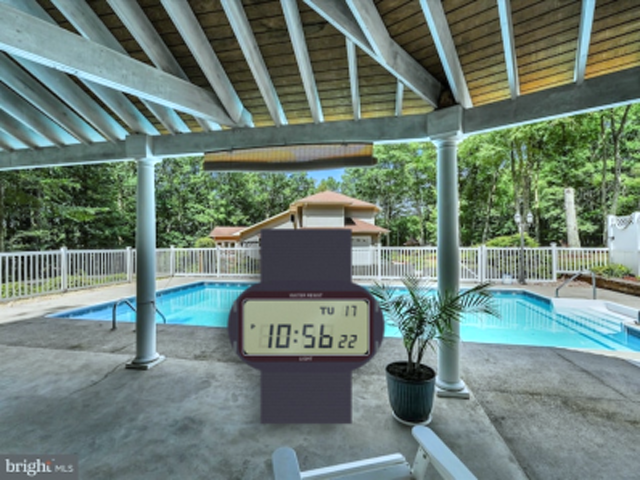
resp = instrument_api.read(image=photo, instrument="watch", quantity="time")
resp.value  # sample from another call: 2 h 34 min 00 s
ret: 10 h 56 min 22 s
